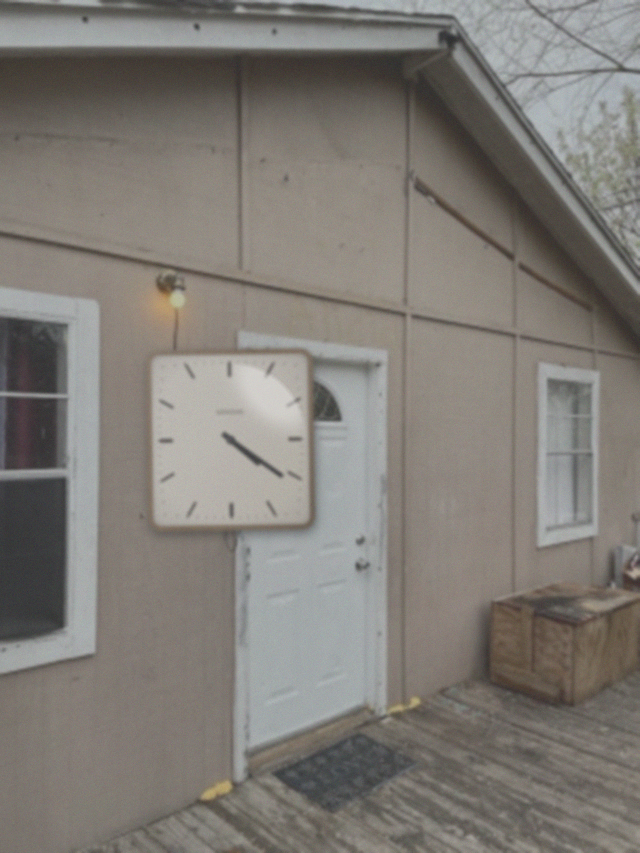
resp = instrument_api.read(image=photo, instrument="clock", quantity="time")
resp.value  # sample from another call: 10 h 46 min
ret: 4 h 21 min
